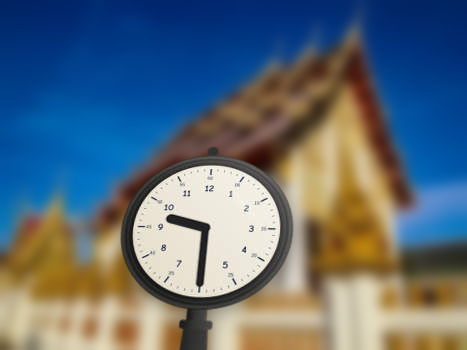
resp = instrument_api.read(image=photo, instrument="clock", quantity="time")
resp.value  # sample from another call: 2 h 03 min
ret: 9 h 30 min
